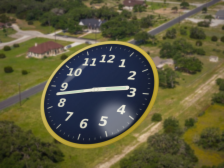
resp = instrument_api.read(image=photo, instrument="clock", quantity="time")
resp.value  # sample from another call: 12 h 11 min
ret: 2 h 43 min
